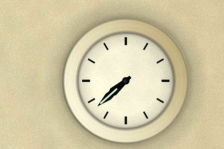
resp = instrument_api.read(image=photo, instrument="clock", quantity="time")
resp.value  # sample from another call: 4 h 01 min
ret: 7 h 38 min
